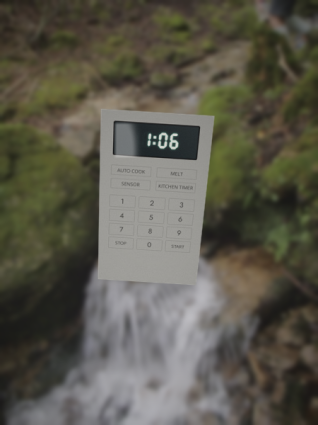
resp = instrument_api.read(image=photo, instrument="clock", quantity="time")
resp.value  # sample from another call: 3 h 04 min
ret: 1 h 06 min
